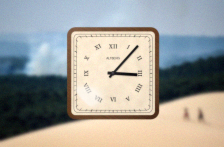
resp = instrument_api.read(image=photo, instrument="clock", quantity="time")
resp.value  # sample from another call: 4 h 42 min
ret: 3 h 07 min
